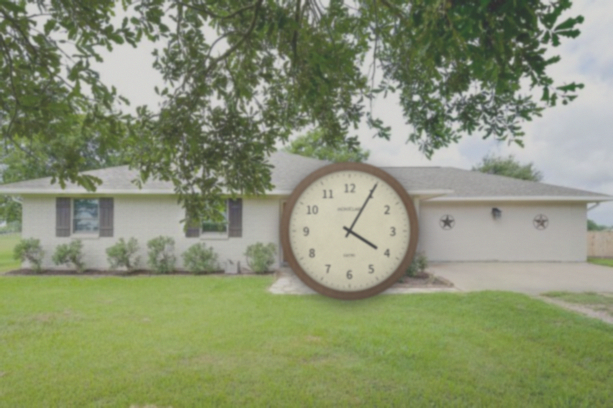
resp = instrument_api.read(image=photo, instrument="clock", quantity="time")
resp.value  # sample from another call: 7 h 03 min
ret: 4 h 05 min
